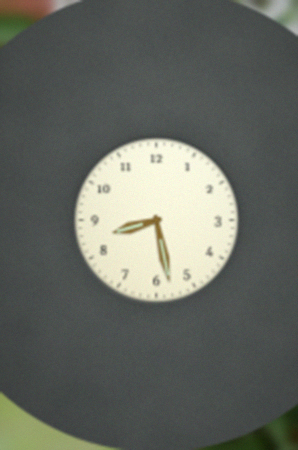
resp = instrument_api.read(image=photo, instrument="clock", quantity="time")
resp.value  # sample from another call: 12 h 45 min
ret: 8 h 28 min
